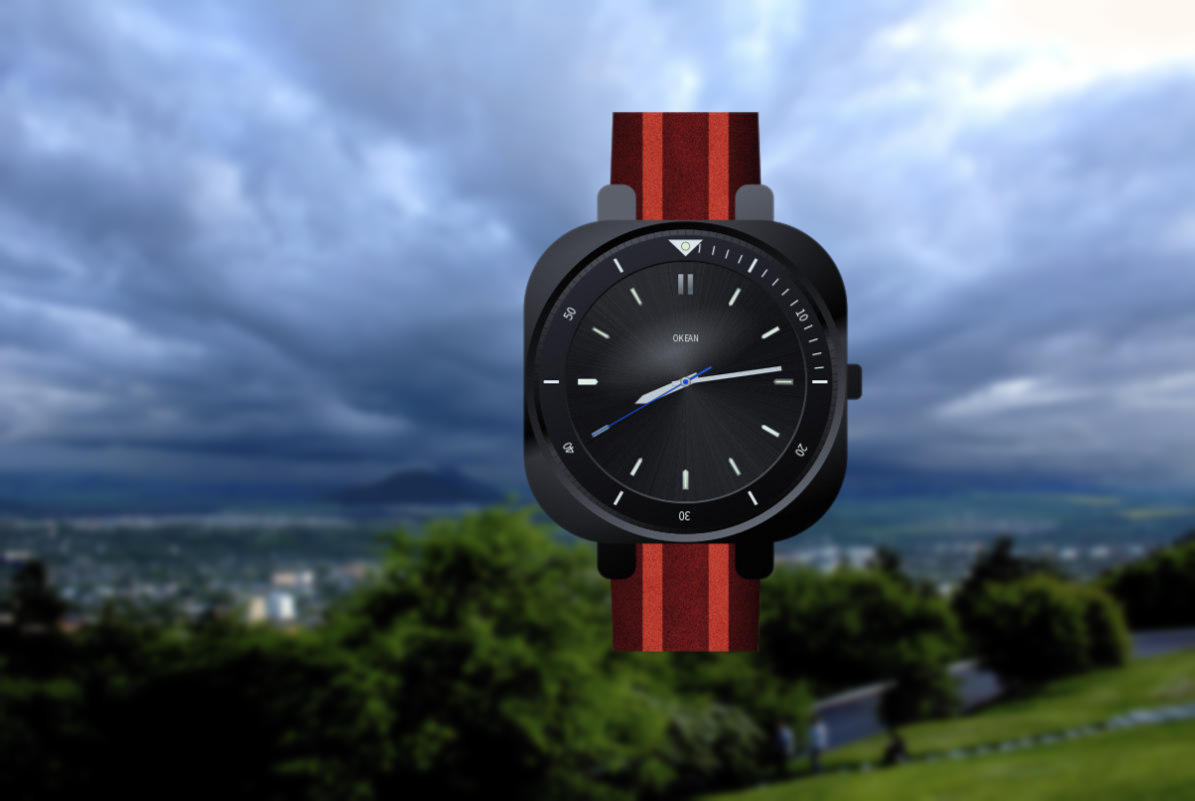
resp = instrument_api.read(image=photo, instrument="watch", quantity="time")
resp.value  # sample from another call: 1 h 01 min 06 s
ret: 8 h 13 min 40 s
